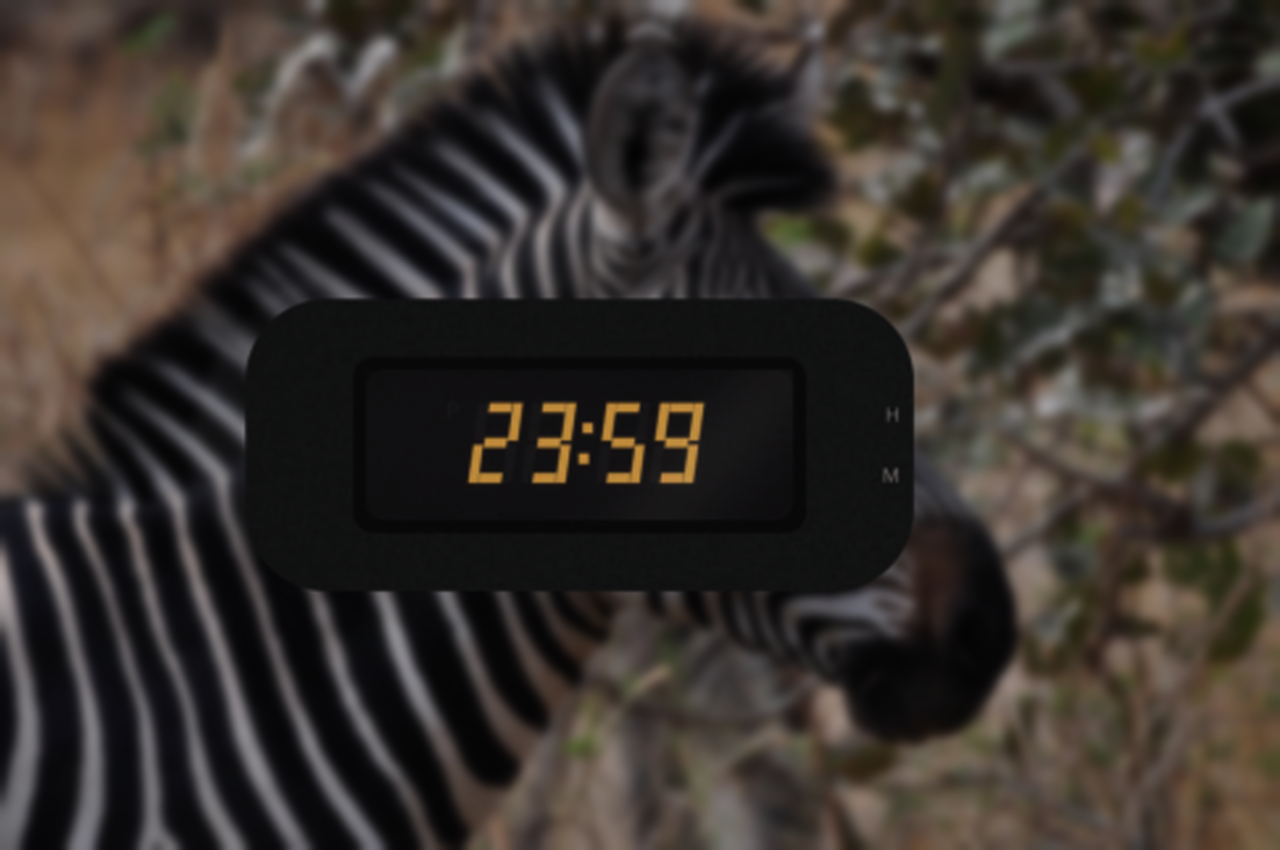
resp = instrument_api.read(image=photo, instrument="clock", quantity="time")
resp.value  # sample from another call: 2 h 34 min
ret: 23 h 59 min
